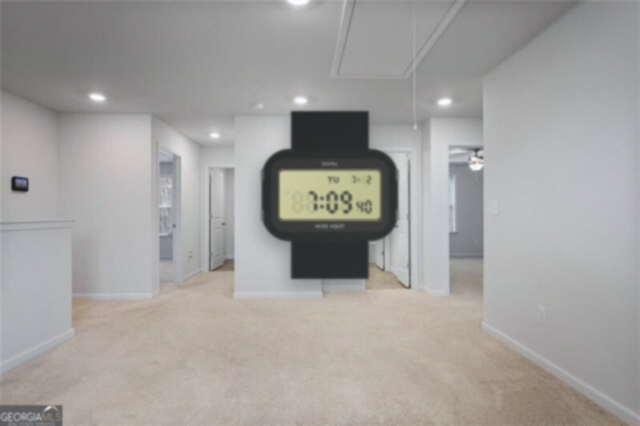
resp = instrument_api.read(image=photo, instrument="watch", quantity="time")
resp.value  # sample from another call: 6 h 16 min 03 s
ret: 7 h 09 min 40 s
